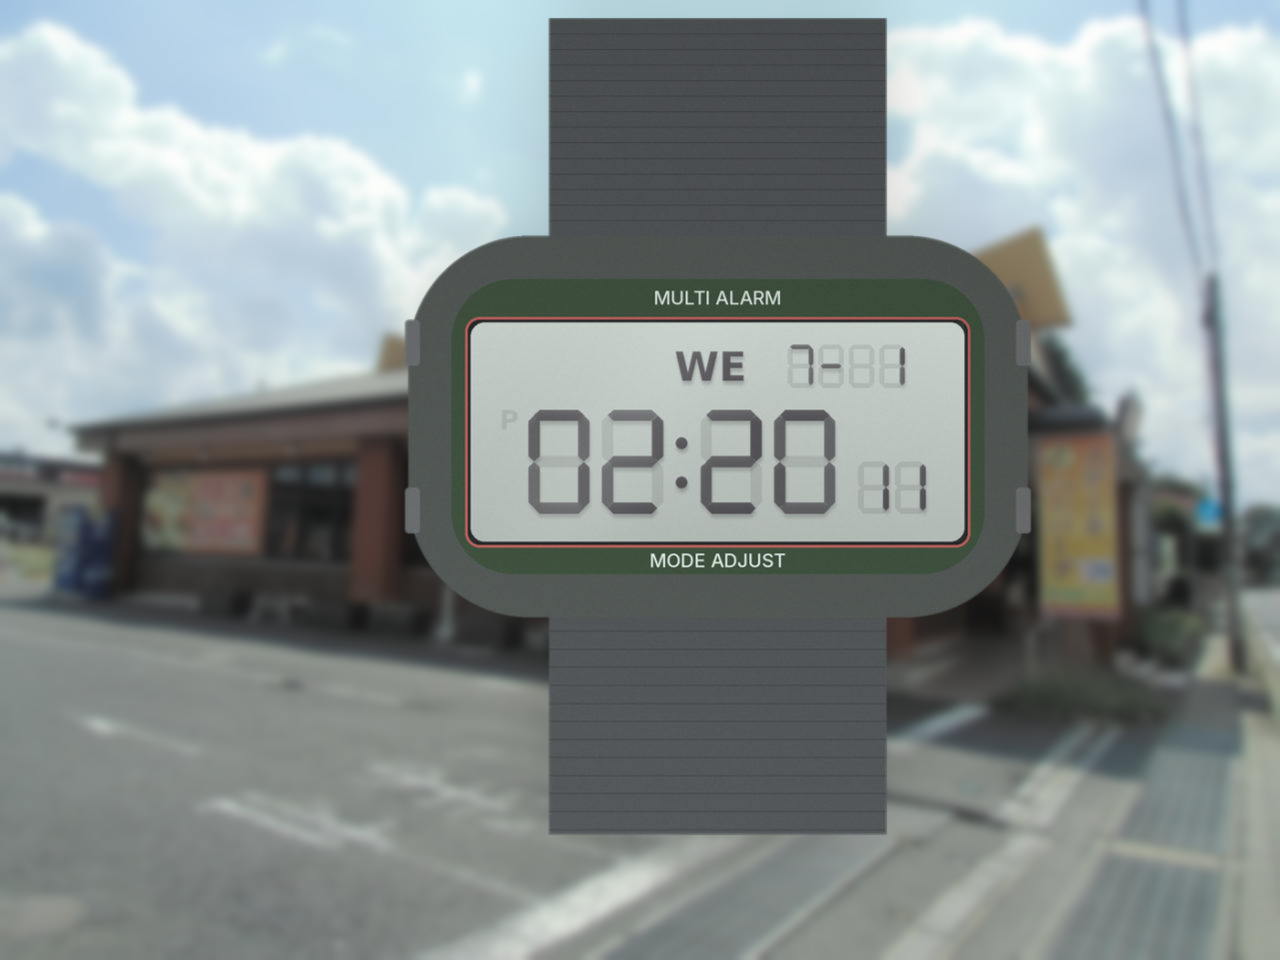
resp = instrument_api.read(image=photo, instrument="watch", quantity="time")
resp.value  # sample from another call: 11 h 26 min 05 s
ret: 2 h 20 min 11 s
